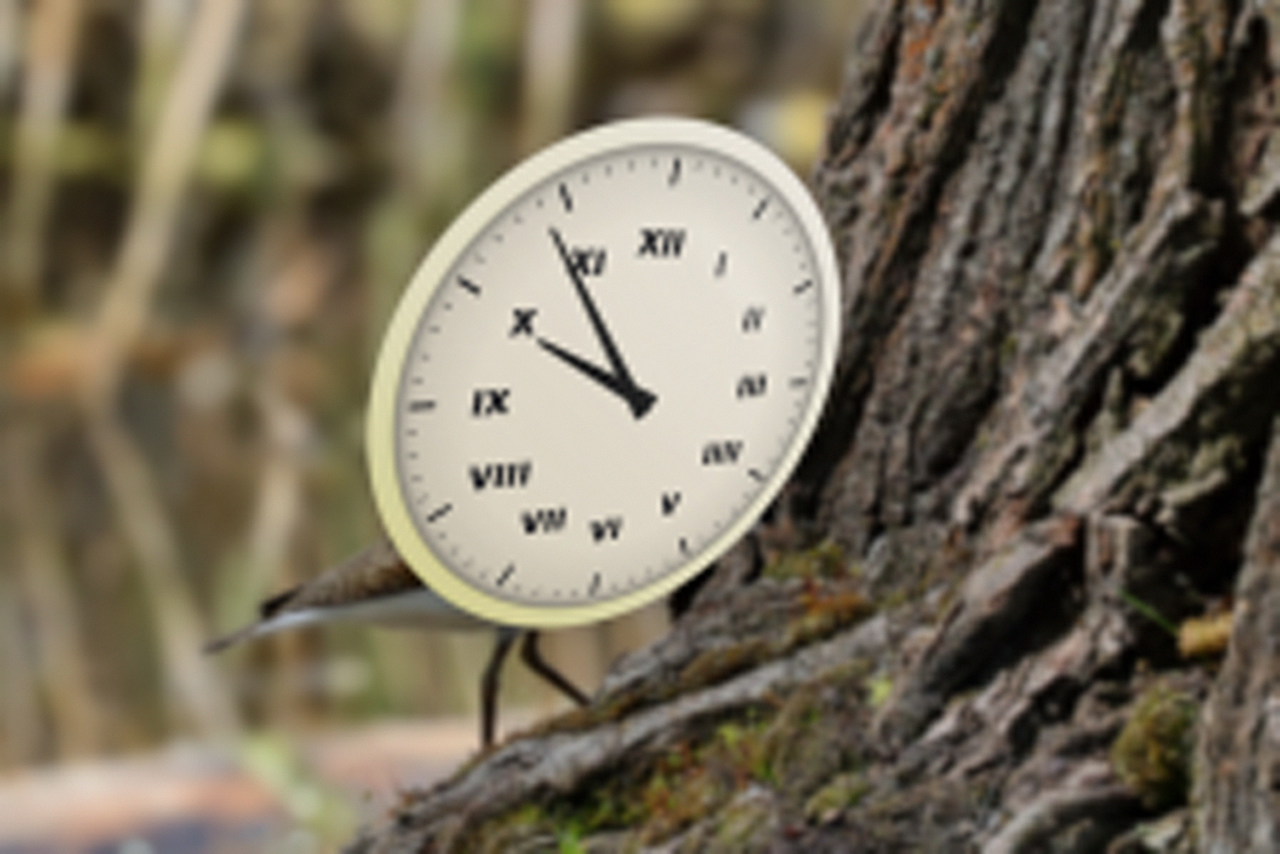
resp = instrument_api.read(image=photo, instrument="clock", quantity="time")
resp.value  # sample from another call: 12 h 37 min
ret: 9 h 54 min
